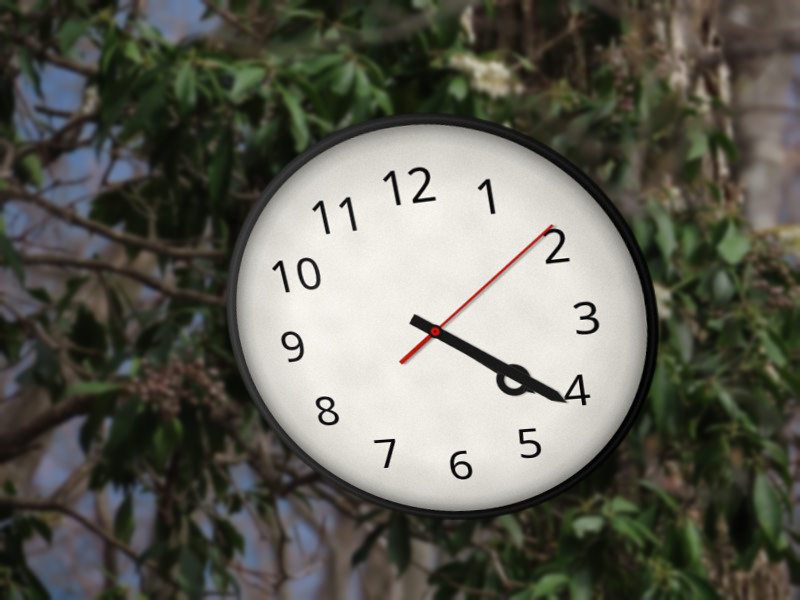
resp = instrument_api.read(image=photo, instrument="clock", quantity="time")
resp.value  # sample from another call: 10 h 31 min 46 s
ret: 4 h 21 min 09 s
